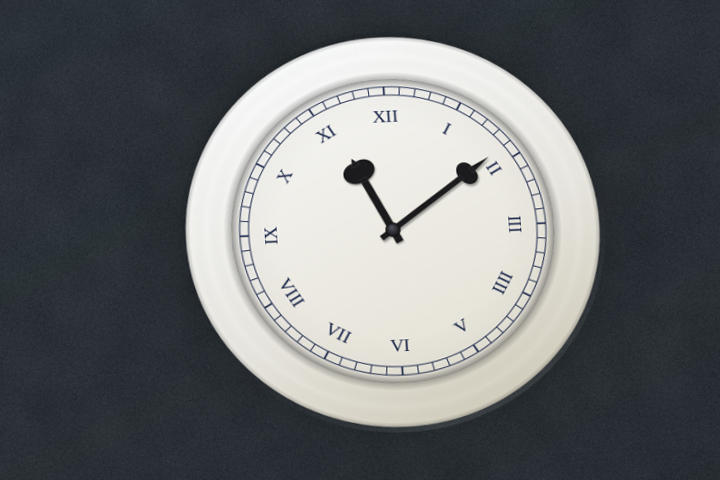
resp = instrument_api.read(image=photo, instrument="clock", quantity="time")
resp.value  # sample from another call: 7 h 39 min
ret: 11 h 09 min
